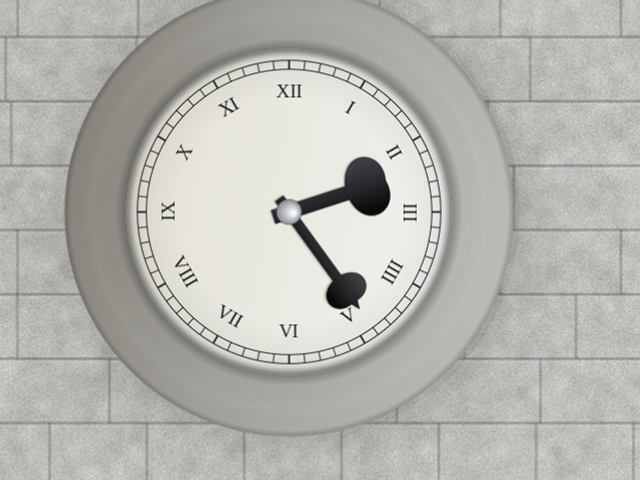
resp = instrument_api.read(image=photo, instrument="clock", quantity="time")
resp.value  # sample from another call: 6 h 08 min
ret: 2 h 24 min
